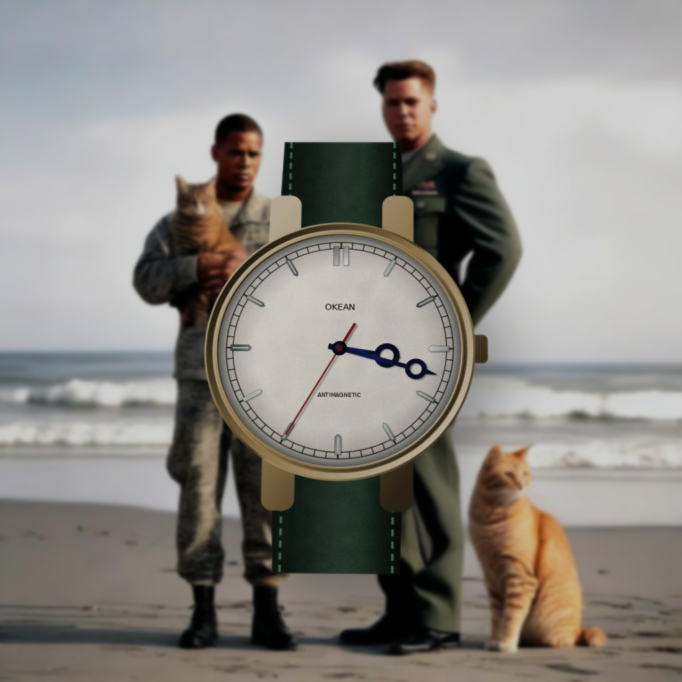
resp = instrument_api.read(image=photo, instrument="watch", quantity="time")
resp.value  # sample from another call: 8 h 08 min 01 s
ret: 3 h 17 min 35 s
